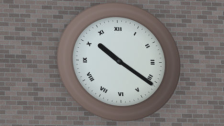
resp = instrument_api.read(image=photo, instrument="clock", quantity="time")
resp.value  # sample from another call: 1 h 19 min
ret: 10 h 21 min
